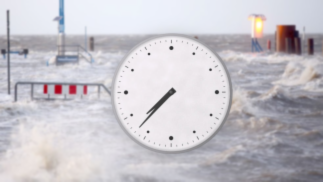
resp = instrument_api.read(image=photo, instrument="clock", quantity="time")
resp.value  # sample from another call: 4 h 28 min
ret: 7 h 37 min
